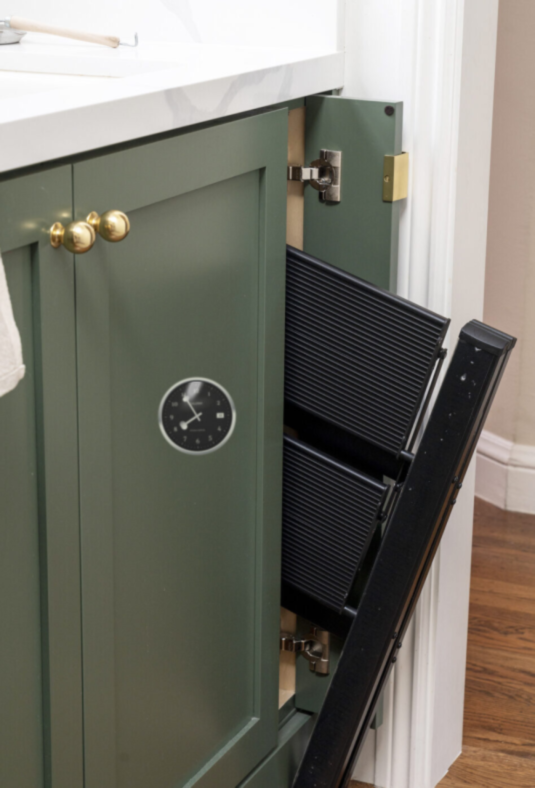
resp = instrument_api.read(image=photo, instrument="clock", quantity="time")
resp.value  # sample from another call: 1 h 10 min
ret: 7 h 55 min
